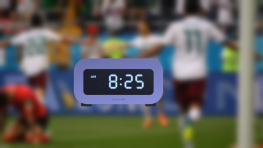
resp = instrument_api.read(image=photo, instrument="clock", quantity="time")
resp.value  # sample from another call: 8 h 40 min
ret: 8 h 25 min
